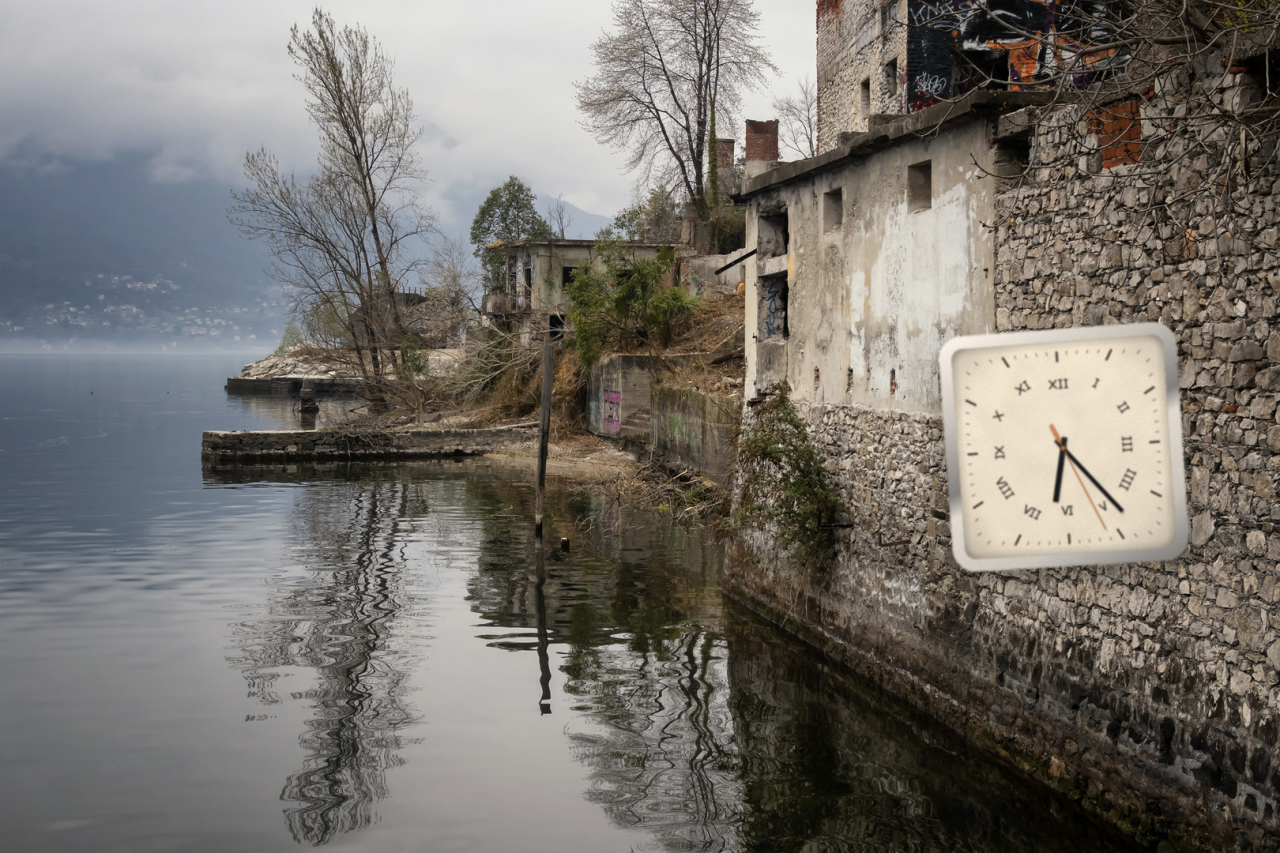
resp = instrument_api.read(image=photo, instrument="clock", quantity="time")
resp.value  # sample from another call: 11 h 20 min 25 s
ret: 6 h 23 min 26 s
